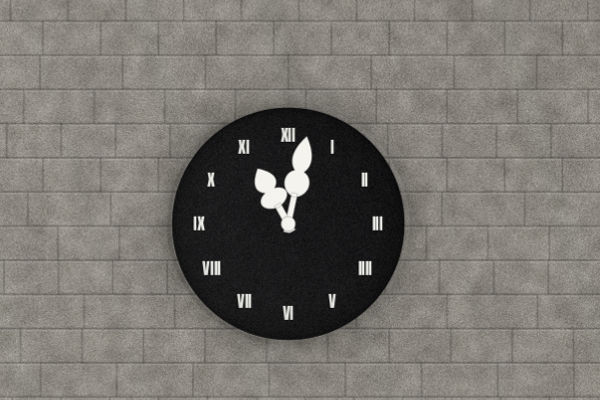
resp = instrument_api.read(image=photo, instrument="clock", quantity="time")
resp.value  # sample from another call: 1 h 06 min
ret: 11 h 02 min
